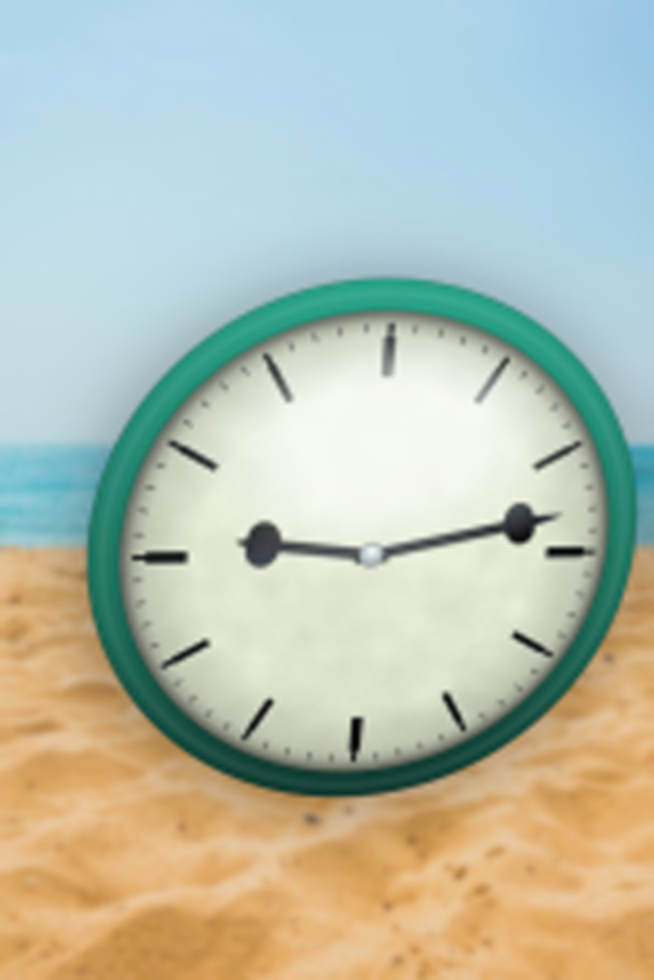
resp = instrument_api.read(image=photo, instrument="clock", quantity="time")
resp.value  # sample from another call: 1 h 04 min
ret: 9 h 13 min
